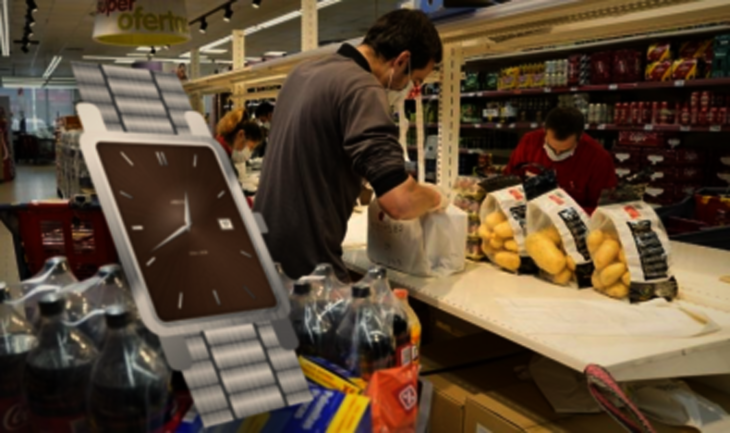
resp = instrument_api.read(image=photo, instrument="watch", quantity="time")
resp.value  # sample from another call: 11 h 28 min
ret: 12 h 41 min
